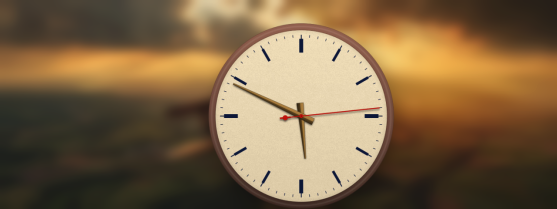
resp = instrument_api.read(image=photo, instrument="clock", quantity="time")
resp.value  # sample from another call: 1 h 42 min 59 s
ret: 5 h 49 min 14 s
